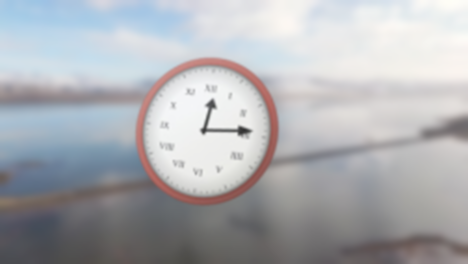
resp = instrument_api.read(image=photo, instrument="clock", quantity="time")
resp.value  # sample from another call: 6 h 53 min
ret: 12 h 14 min
